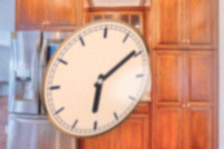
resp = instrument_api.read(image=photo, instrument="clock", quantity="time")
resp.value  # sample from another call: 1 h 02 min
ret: 6 h 09 min
